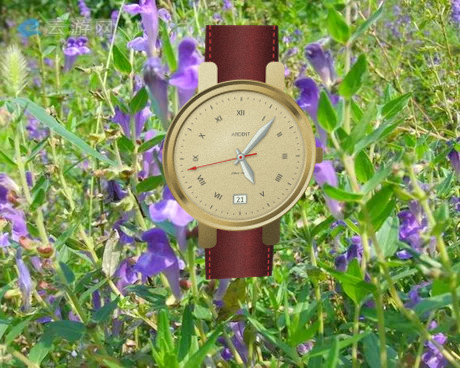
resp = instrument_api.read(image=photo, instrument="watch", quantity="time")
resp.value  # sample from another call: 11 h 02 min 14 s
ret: 5 h 06 min 43 s
